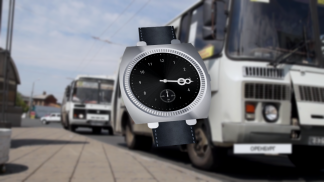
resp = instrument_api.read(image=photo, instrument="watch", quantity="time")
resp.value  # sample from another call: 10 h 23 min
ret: 3 h 16 min
